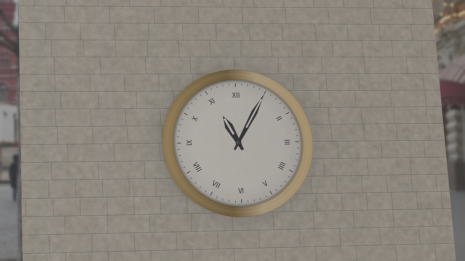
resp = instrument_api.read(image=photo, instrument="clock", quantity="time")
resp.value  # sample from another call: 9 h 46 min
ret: 11 h 05 min
